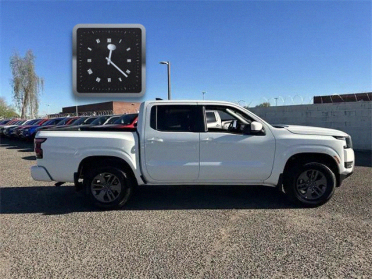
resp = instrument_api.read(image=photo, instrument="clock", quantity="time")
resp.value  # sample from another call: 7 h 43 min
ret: 12 h 22 min
